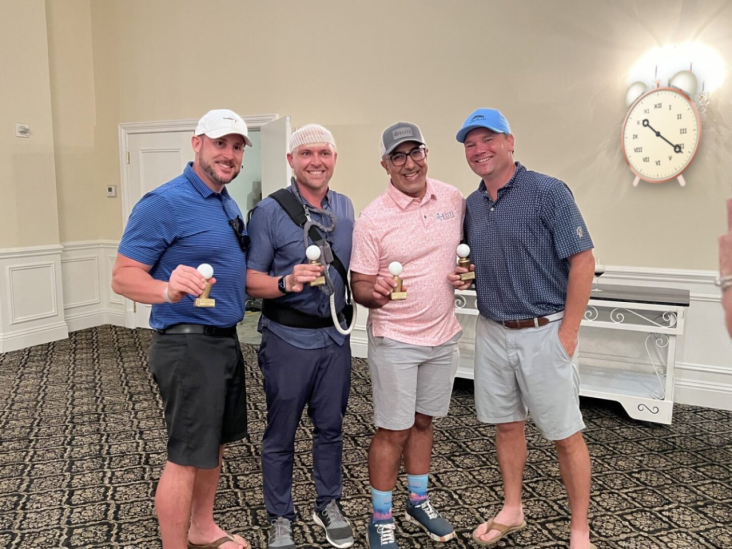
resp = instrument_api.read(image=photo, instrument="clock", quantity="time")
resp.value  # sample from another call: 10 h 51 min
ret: 10 h 21 min
